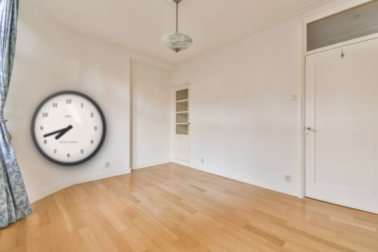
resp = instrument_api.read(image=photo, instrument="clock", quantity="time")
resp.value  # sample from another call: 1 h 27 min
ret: 7 h 42 min
